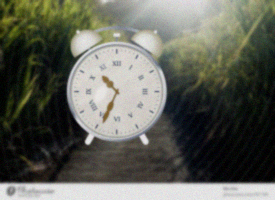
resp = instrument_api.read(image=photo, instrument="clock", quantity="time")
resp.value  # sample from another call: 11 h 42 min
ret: 10 h 34 min
